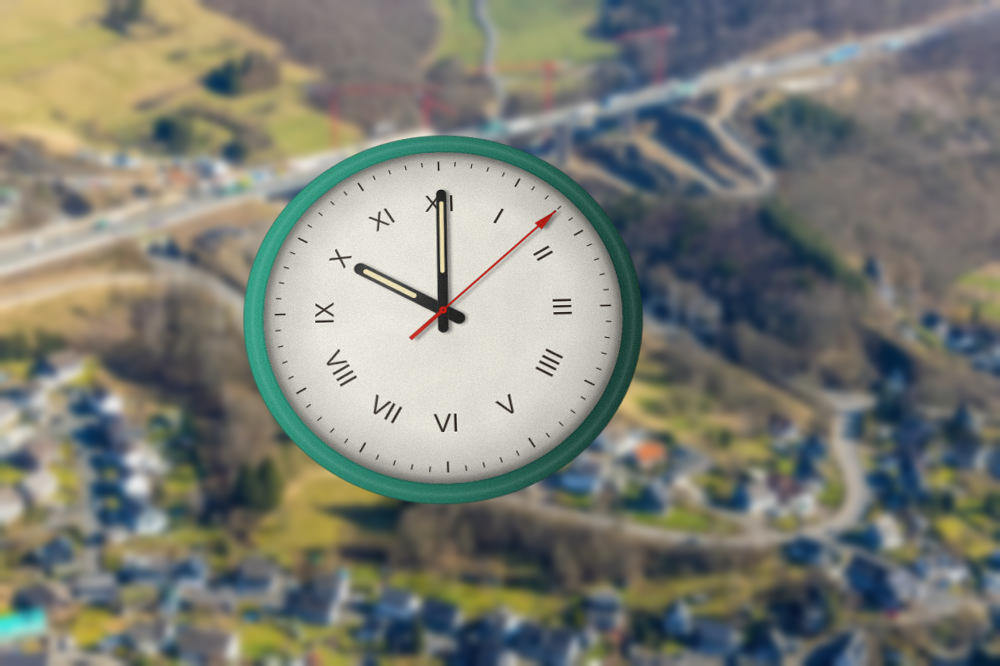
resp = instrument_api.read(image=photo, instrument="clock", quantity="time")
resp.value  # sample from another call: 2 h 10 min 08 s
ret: 10 h 00 min 08 s
